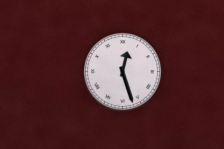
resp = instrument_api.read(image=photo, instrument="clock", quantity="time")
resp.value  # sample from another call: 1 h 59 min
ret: 12 h 27 min
